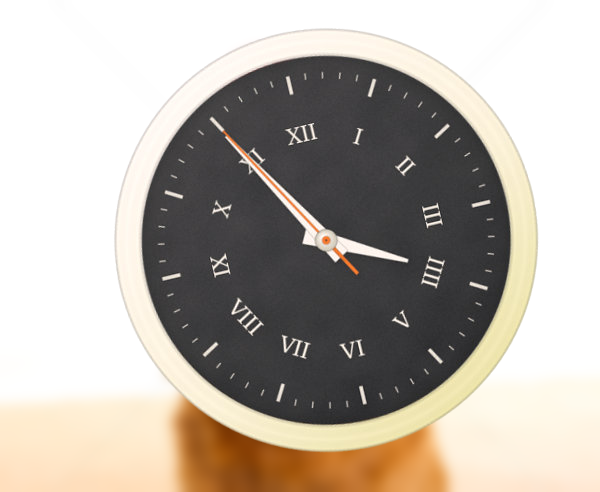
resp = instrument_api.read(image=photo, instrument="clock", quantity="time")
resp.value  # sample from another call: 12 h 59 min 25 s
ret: 3 h 54 min 55 s
